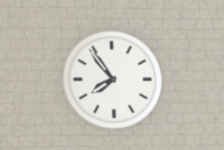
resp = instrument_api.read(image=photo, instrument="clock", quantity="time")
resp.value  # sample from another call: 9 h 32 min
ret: 7 h 54 min
